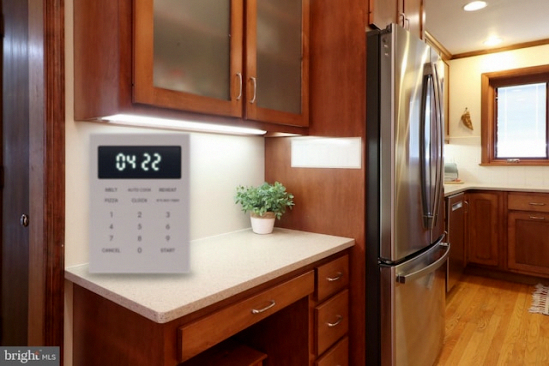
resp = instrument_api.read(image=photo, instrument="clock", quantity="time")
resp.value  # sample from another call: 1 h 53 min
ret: 4 h 22 min
